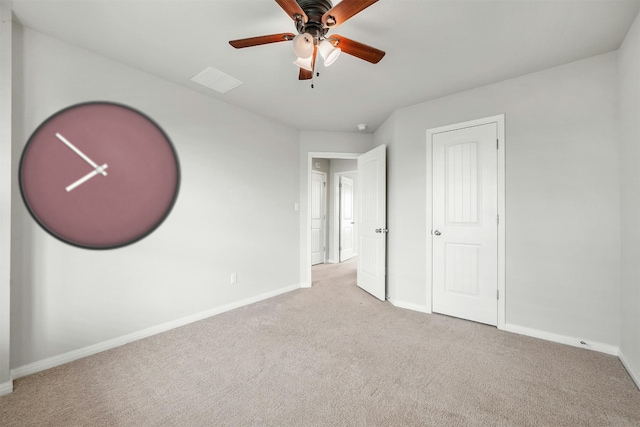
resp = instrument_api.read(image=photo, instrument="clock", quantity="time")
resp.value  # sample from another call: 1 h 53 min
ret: 7 h 52 min
